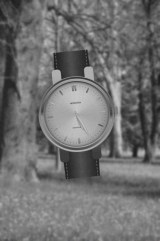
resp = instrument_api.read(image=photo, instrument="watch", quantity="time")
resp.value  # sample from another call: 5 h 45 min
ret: 5 h 26 min
